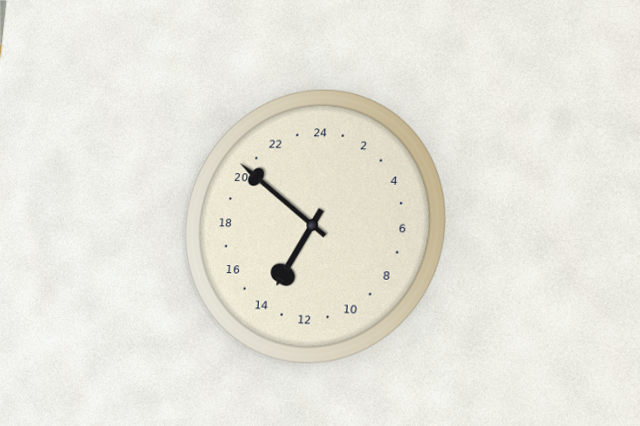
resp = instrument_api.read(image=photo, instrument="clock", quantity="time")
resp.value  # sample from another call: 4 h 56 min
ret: 13 h 51 min
